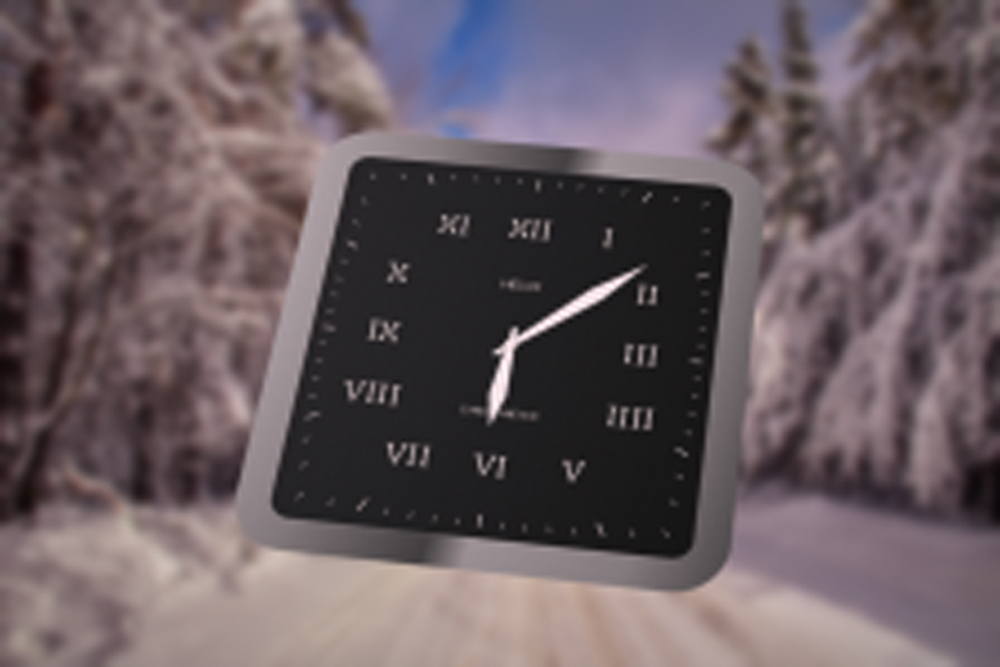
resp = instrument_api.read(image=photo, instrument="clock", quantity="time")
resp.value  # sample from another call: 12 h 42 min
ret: 6 h 08 min
